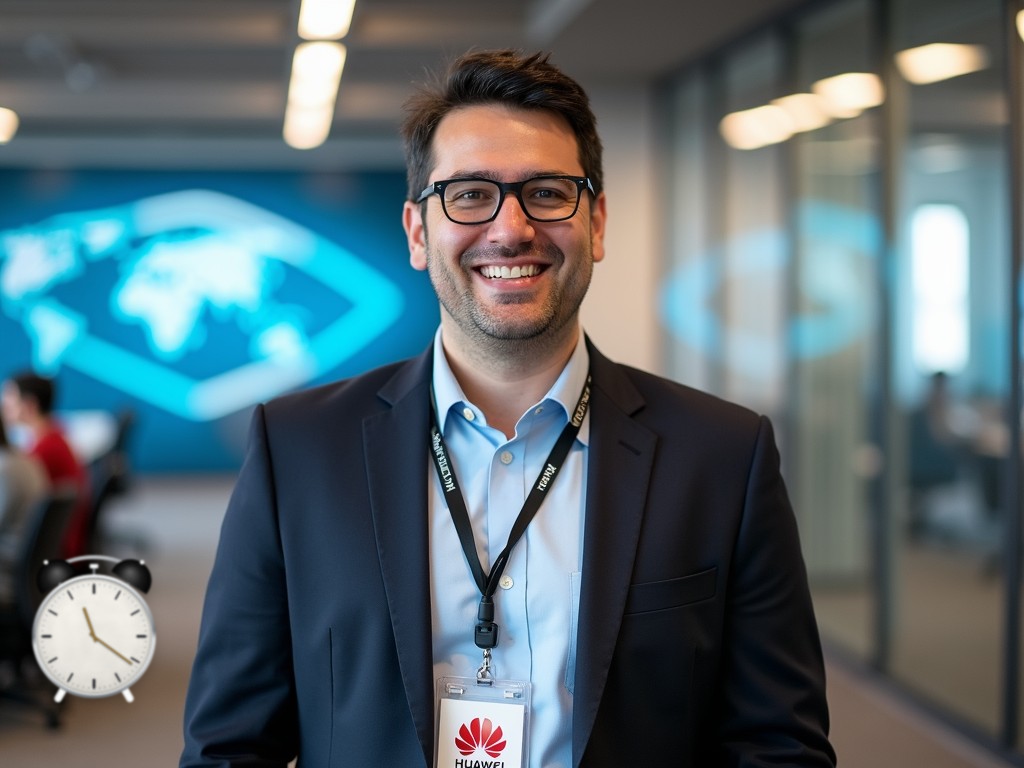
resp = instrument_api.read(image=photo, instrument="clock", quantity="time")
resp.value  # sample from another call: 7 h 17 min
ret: 11 h 21 min
